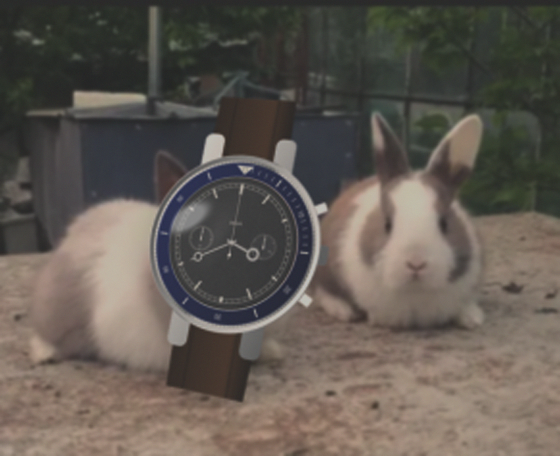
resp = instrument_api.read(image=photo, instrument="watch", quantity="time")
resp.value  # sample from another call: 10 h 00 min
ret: 3 h 40 min
